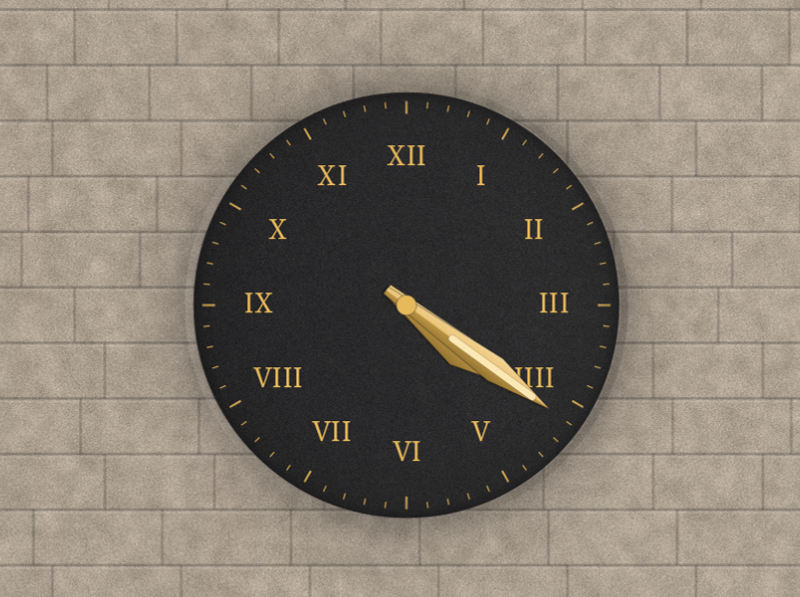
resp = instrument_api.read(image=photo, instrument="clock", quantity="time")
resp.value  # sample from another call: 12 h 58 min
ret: 4 h 21 min
